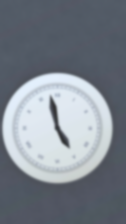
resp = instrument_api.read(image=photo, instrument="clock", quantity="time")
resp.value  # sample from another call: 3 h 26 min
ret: 4 h 58 min
